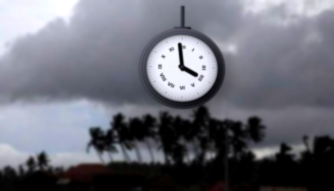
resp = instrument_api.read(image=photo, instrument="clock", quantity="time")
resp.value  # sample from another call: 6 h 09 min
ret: 3 h 59 min
